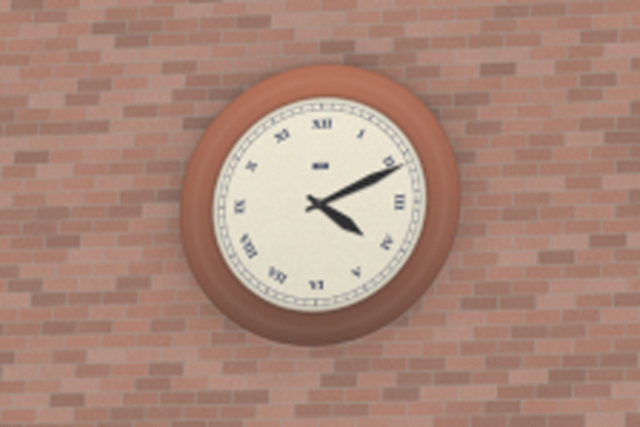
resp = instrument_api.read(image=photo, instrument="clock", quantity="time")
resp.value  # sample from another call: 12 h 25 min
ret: 4 h 11 min
